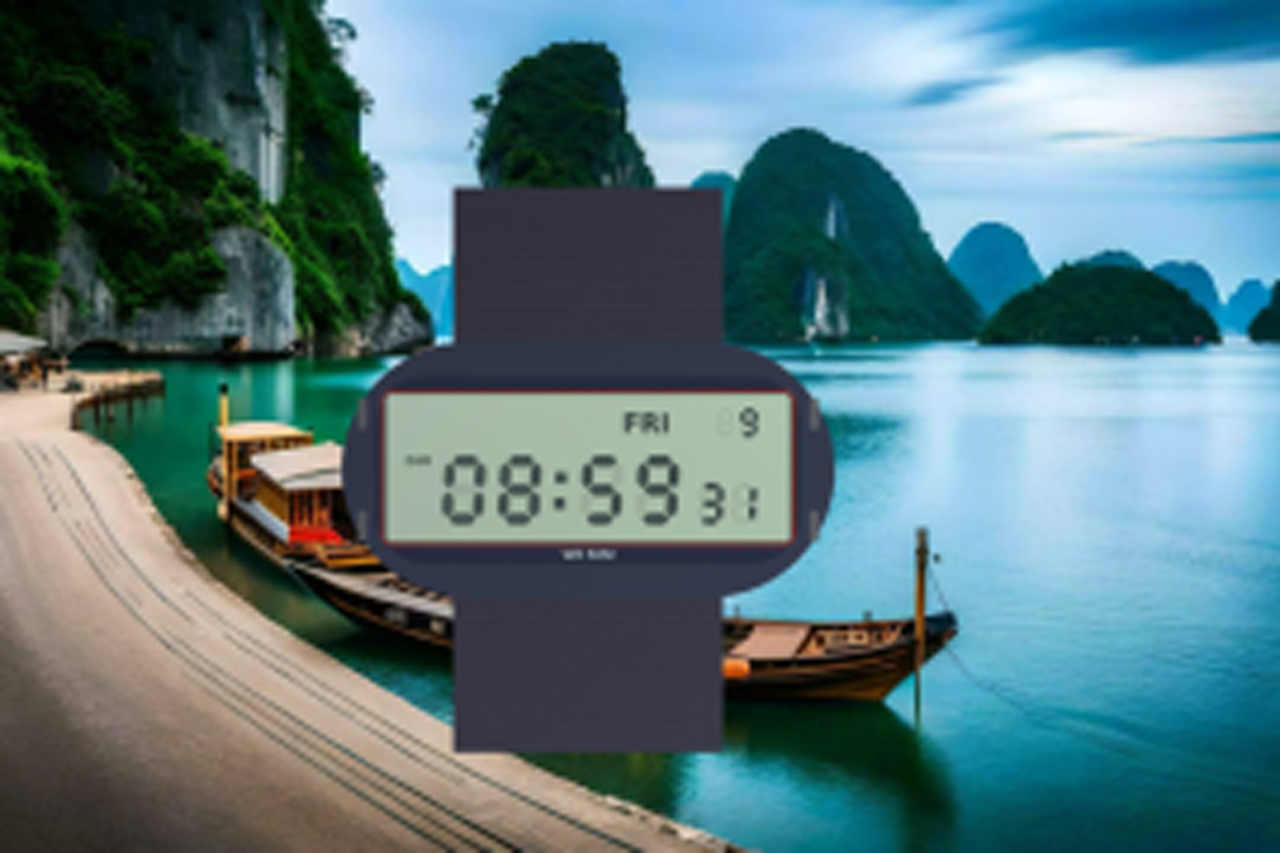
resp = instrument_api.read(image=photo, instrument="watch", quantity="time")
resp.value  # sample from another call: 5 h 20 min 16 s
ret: 8 h 59 min 31 s
